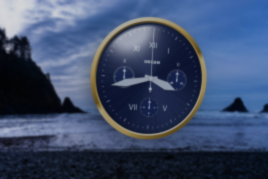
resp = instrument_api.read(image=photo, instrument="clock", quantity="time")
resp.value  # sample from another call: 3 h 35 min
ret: 3 h 43 min
